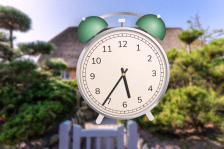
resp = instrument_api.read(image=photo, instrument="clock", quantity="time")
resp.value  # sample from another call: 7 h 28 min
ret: 5 h 36 min
